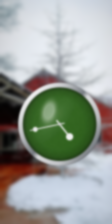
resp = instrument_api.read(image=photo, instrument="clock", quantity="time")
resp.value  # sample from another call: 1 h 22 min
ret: 4 h 43 min
